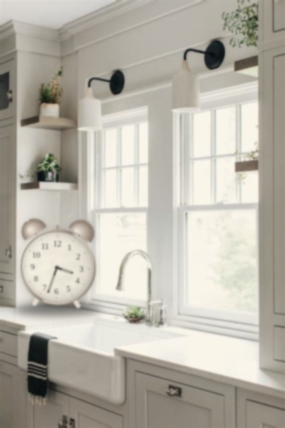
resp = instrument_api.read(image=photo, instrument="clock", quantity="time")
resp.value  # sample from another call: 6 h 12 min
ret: 3 h 33 min
